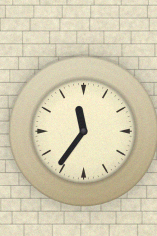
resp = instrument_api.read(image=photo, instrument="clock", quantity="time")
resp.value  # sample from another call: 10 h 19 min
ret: 11 h 36 min
